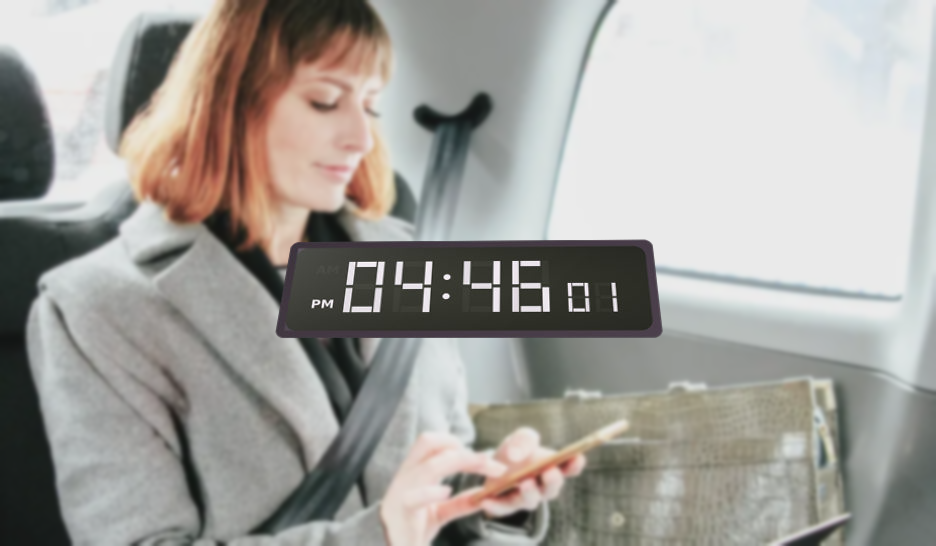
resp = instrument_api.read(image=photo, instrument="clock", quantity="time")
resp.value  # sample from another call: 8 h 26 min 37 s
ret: 4 h 46 min 01 s
